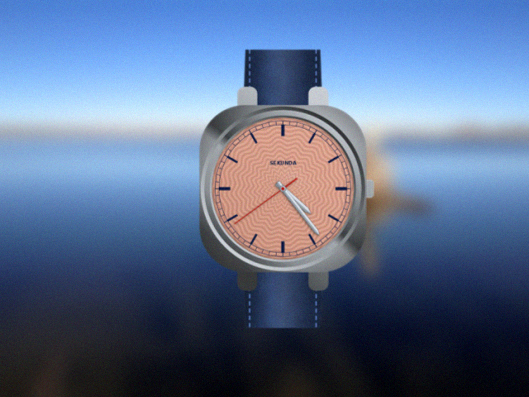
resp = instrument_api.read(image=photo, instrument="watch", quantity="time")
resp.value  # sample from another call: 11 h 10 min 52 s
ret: 4 h 23 min 39 s
